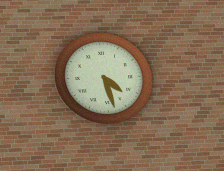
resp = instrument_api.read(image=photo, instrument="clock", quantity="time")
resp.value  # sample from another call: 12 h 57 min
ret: 4 h 28 min
